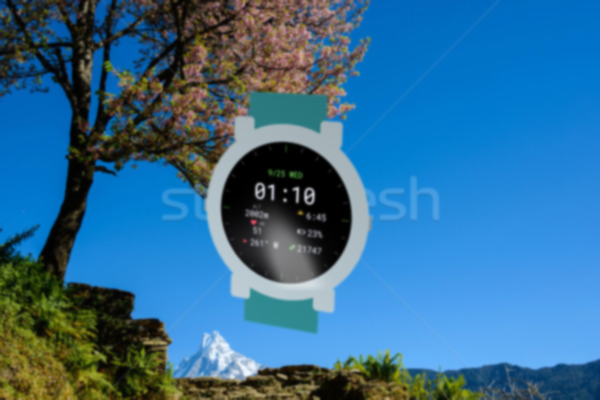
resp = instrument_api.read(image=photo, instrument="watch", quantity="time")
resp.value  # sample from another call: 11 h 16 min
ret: 1 h 10 min
